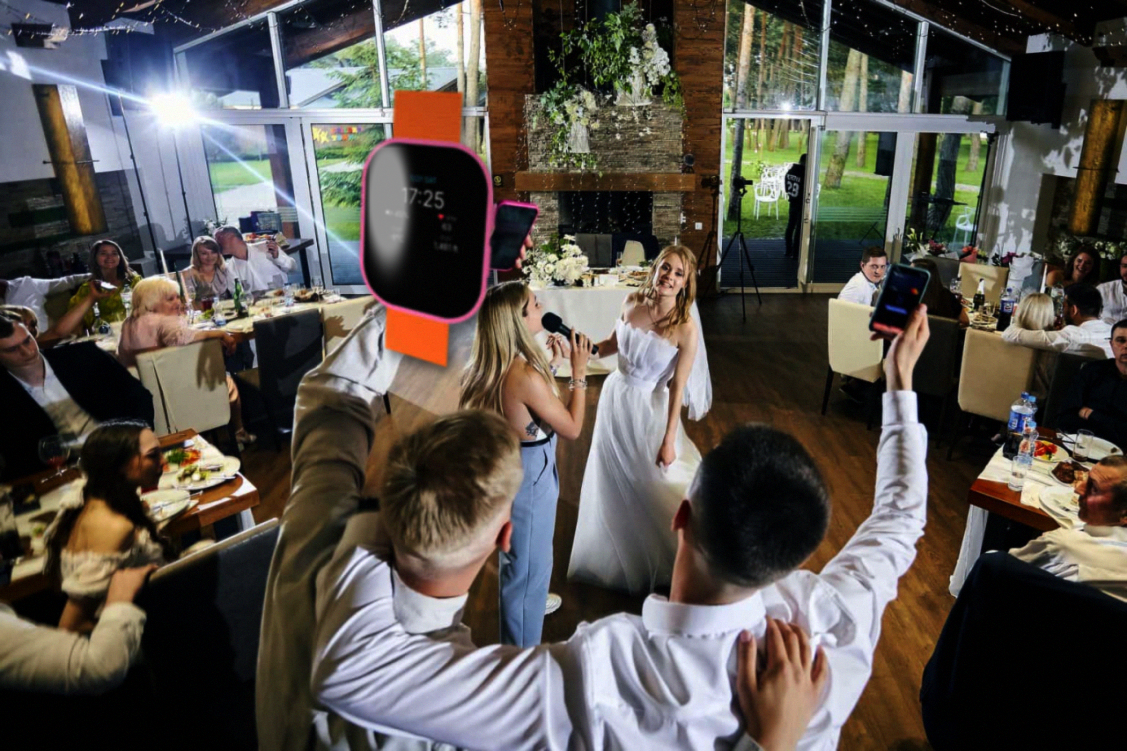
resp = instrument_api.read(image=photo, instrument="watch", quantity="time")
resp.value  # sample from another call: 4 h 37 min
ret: 17 h 25 min
